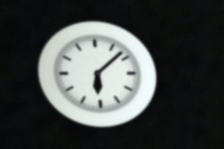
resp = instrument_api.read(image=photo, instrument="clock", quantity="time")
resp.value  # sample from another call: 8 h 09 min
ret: 6 h 08 min
